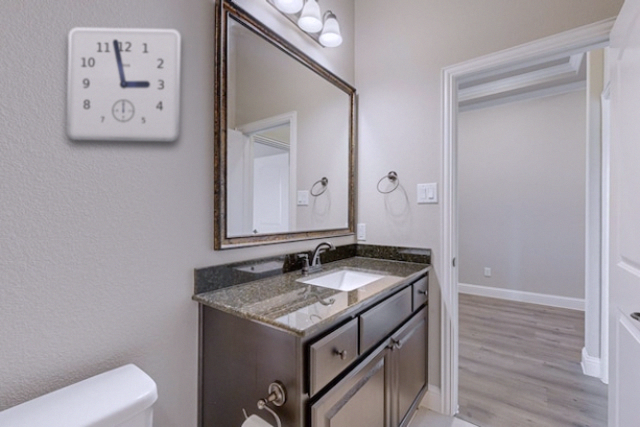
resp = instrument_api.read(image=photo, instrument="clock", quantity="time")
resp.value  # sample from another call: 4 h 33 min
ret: 2 h 58 min
